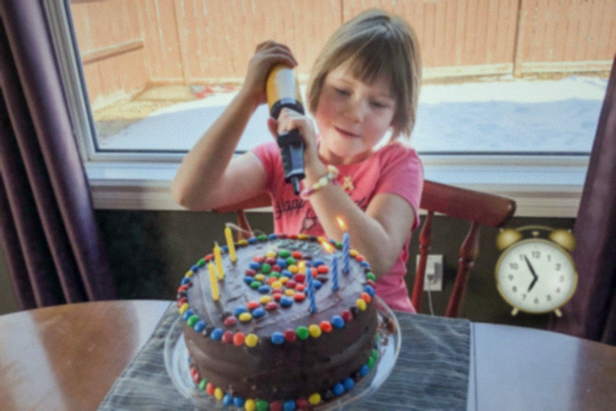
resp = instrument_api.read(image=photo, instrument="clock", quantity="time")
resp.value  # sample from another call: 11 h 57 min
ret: 6 h 56 min
